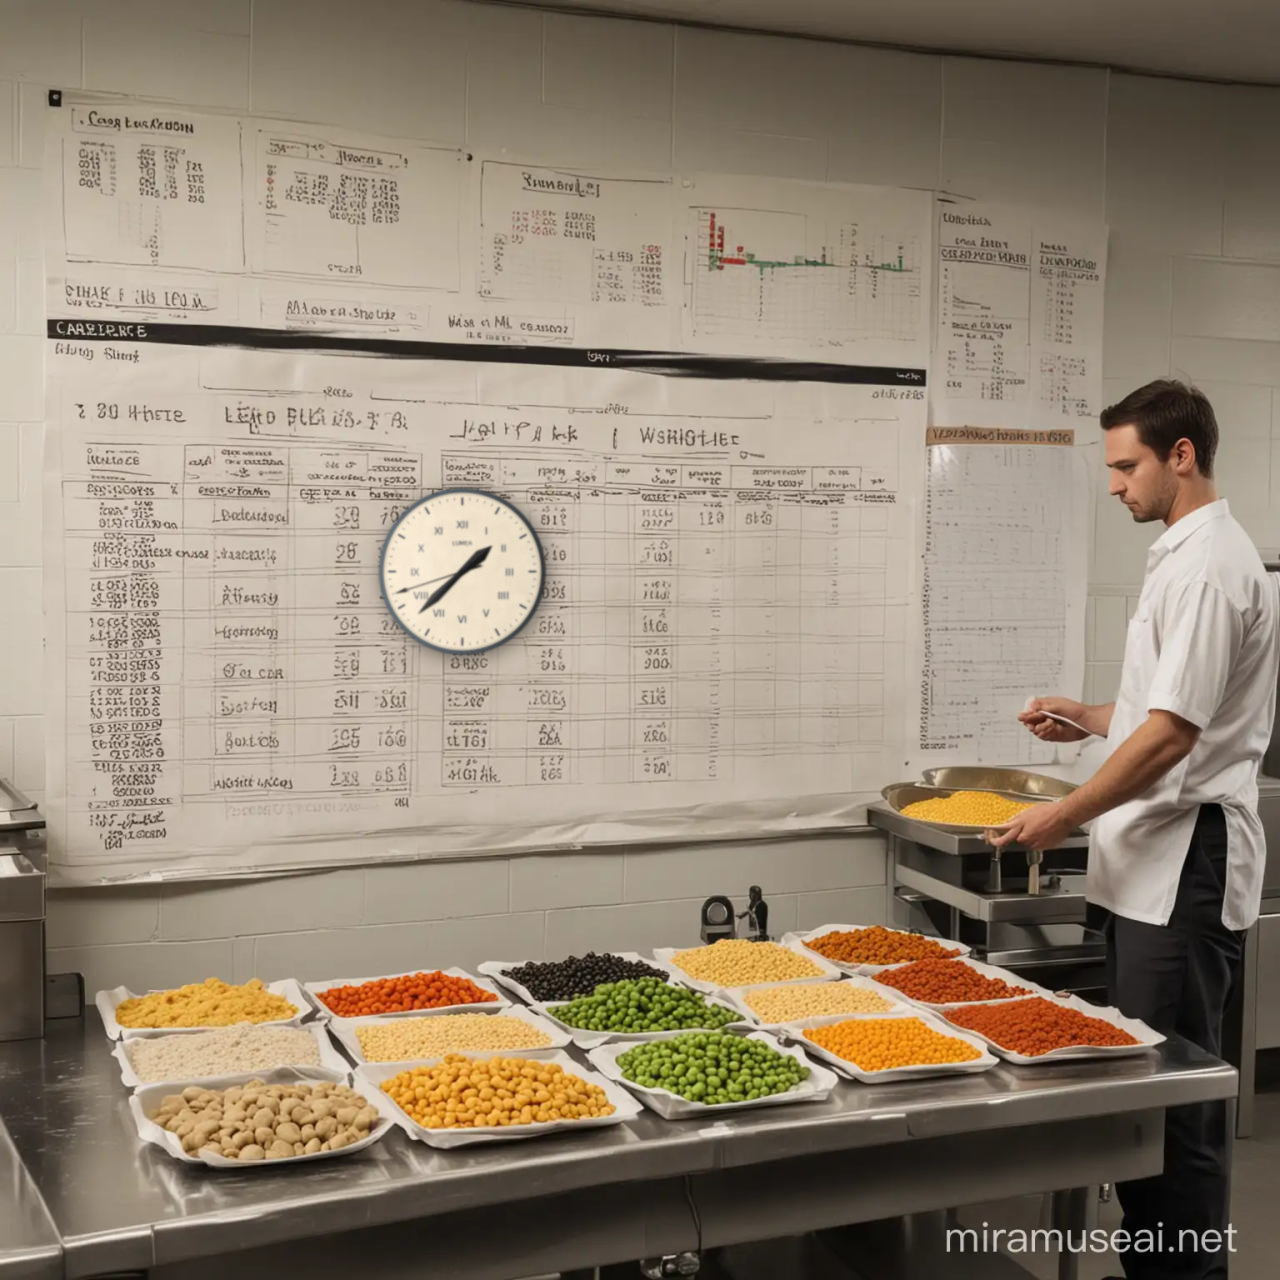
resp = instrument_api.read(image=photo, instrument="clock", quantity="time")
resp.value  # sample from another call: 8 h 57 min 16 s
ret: 1 h 37 min 42 s
